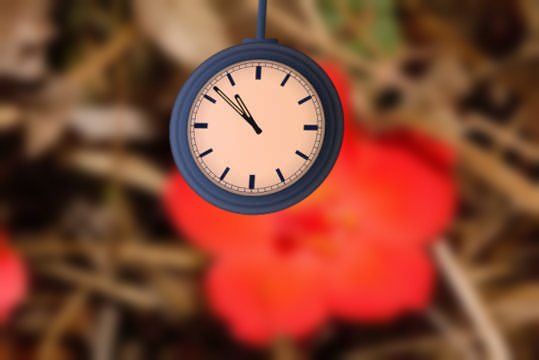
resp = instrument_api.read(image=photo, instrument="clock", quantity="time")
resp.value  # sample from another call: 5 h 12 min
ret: 10 h 52 min
